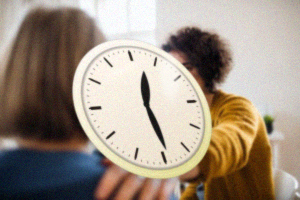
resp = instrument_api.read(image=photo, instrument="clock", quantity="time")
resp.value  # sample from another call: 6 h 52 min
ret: 12 h 29 min
